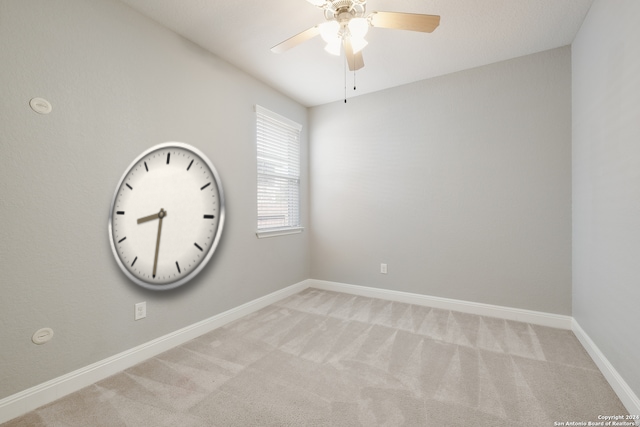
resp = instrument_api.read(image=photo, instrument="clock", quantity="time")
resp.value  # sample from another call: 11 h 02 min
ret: 8 h 30 min
